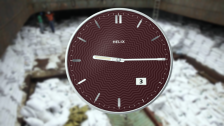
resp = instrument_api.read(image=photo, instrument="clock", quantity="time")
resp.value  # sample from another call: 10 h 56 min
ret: 9 h 15 min
